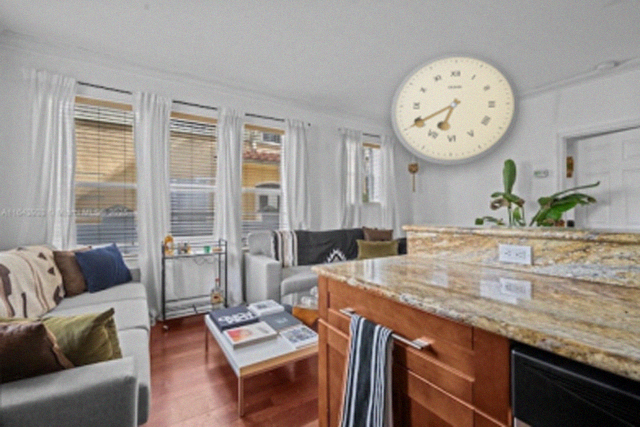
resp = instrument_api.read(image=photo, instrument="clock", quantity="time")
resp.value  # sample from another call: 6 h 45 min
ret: 6 h 40 min
